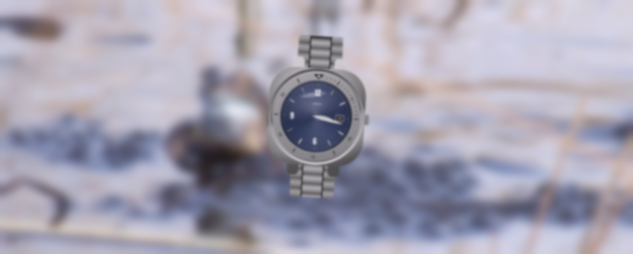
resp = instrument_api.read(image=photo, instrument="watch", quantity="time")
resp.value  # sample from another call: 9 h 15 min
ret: 3 h 17 min
